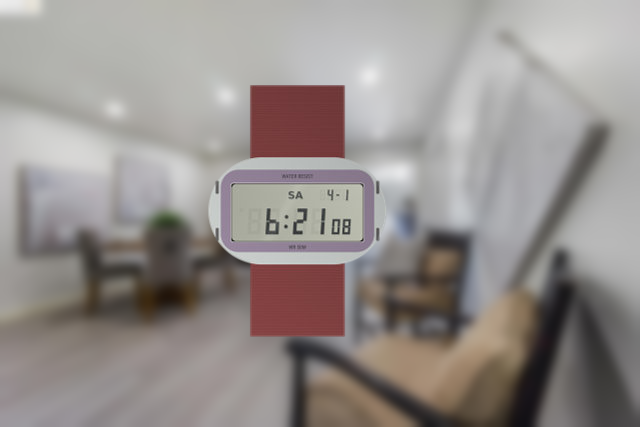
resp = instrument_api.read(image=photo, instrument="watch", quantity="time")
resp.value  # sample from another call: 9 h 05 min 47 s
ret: 6 h 21 min 08 s
